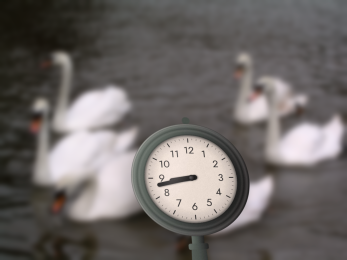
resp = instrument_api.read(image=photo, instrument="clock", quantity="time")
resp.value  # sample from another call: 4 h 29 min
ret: 8 h 43 min
